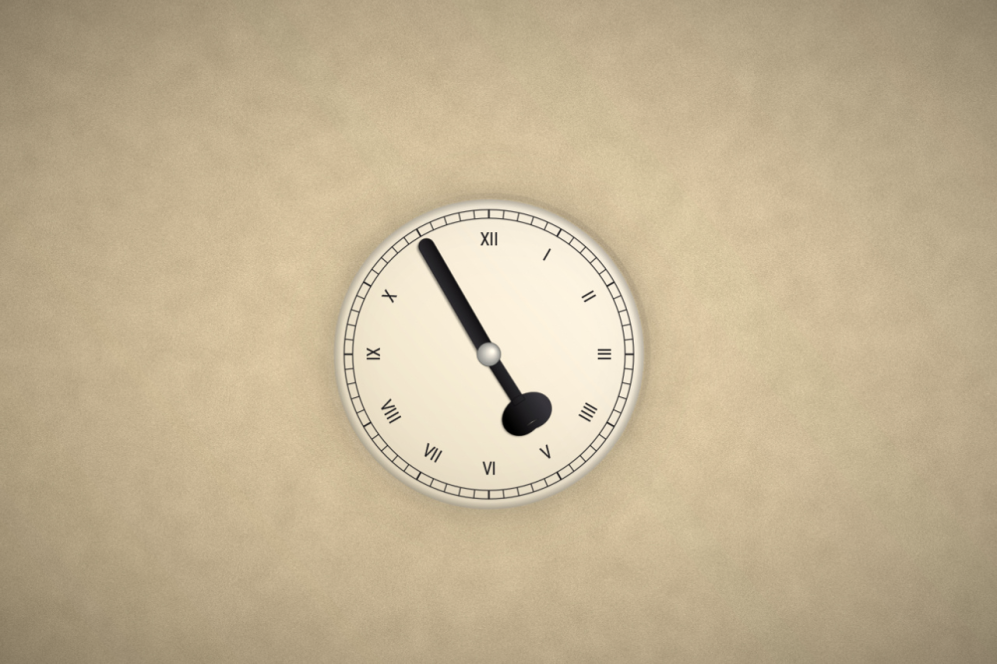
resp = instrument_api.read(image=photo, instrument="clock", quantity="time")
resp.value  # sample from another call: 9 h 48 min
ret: 4 h 55 min
